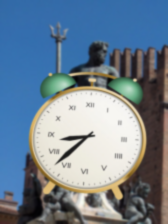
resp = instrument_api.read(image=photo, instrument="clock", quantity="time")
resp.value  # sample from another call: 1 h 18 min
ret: 8 h 37 min
